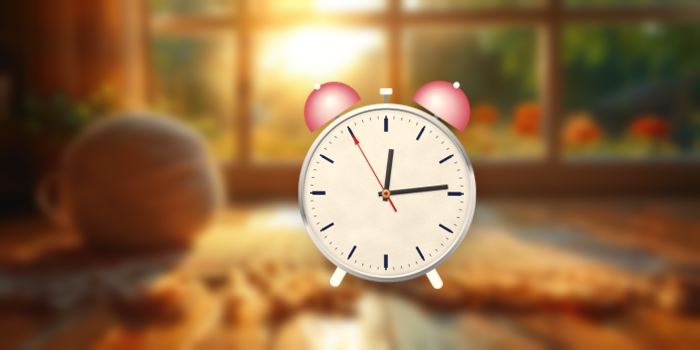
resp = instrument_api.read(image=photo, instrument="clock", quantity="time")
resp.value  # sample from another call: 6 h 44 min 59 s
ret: 12 h 13 min 55 s
